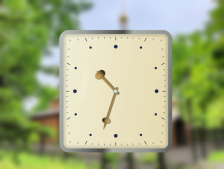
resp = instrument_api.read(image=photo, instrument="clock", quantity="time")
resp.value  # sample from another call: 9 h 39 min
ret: 10 h 33 min
